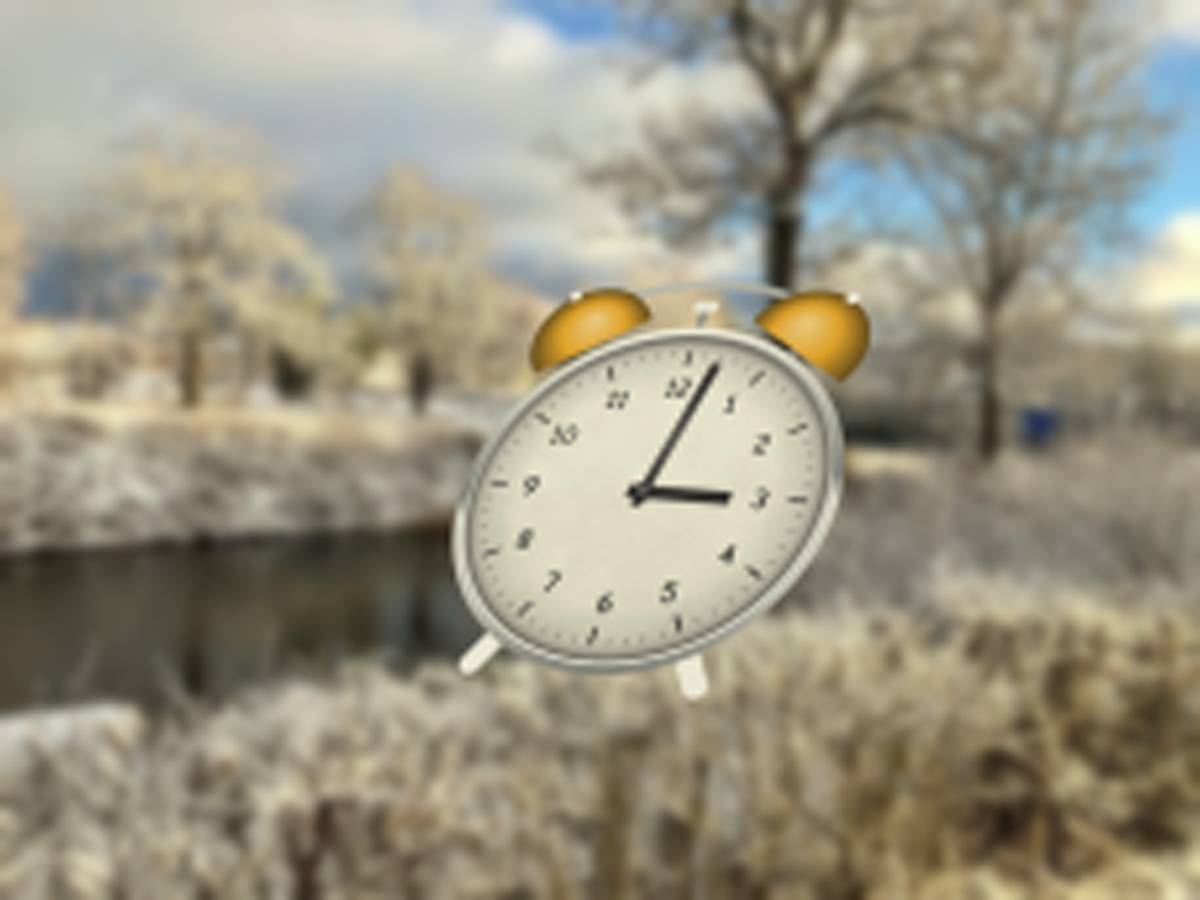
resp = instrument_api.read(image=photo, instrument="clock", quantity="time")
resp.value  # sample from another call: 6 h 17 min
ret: 3 h 02 min
